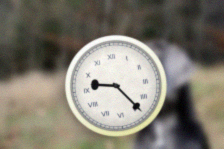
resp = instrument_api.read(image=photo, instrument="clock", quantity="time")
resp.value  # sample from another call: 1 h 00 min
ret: 9 h 24 min
